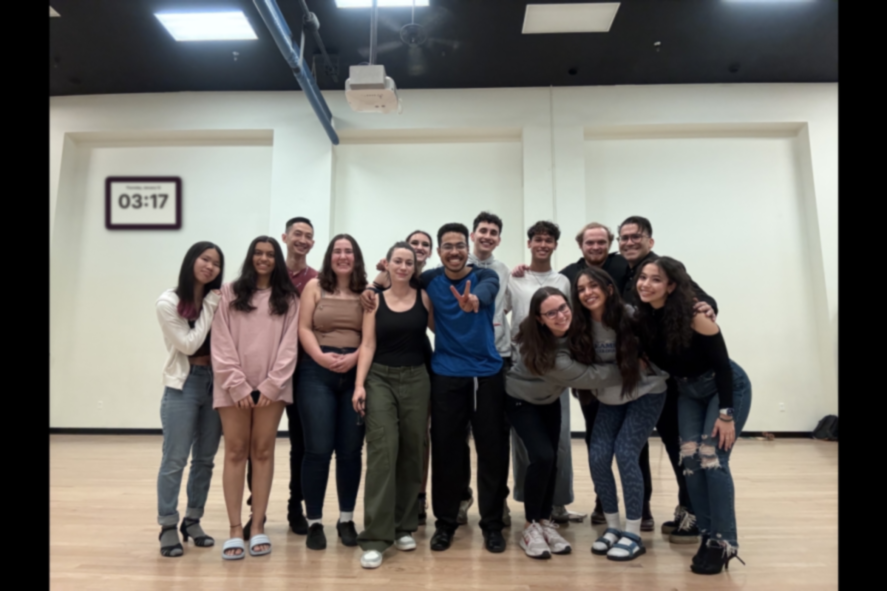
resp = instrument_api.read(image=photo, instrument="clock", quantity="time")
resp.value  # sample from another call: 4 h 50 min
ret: 3 h 17 min
